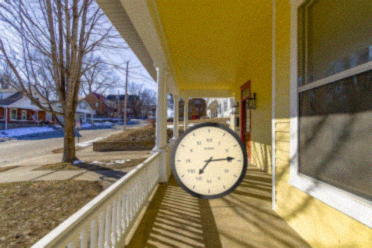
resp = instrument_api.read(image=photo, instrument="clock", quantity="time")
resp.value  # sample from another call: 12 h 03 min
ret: 7 h 14 min
